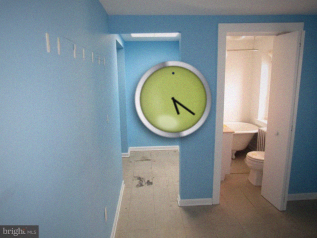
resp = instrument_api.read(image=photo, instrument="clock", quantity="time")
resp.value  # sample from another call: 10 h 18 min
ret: 5 h 21 min
